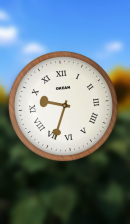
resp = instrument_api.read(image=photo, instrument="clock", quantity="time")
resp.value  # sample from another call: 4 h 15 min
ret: 9 h 34 min
